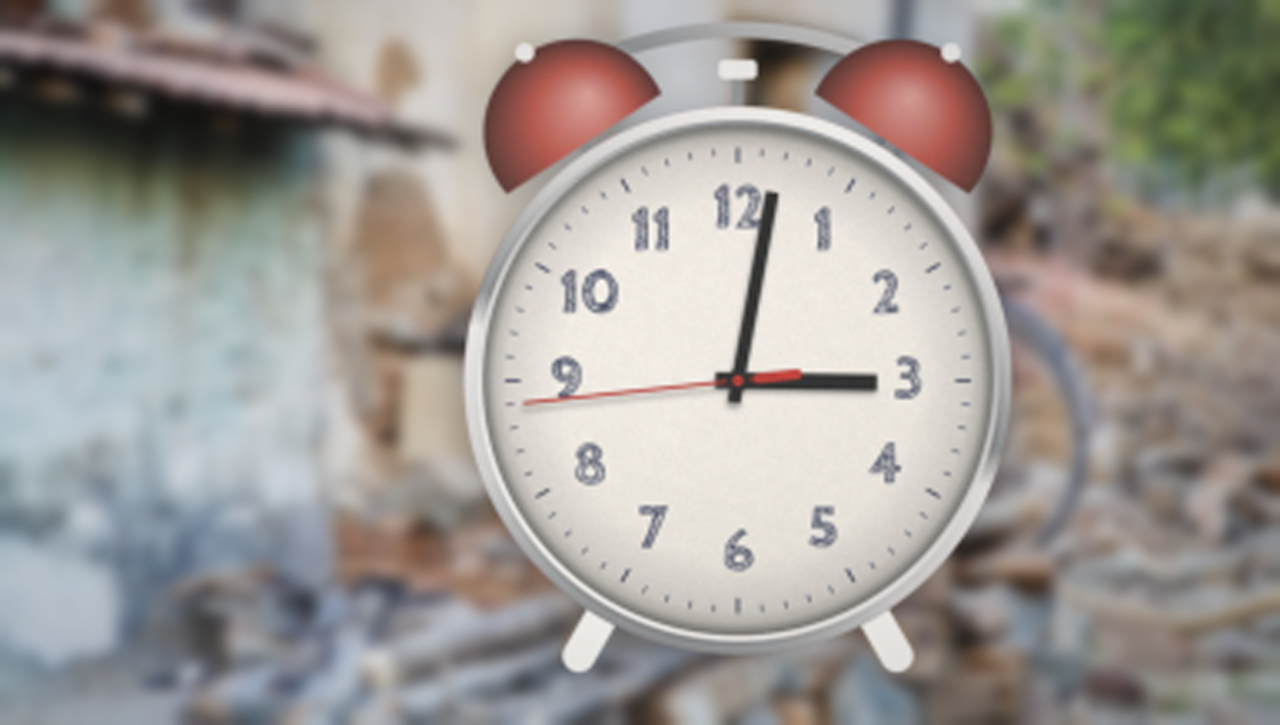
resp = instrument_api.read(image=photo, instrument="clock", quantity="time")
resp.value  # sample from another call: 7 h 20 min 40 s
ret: 3 h 01 min 44 s
